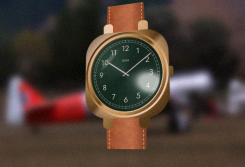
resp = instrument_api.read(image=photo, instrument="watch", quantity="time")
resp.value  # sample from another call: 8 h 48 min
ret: 10 h 09 min
